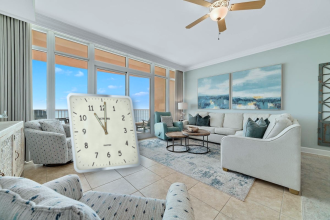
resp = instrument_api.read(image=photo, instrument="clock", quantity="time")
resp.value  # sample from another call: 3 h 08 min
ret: 11 h 01 min
